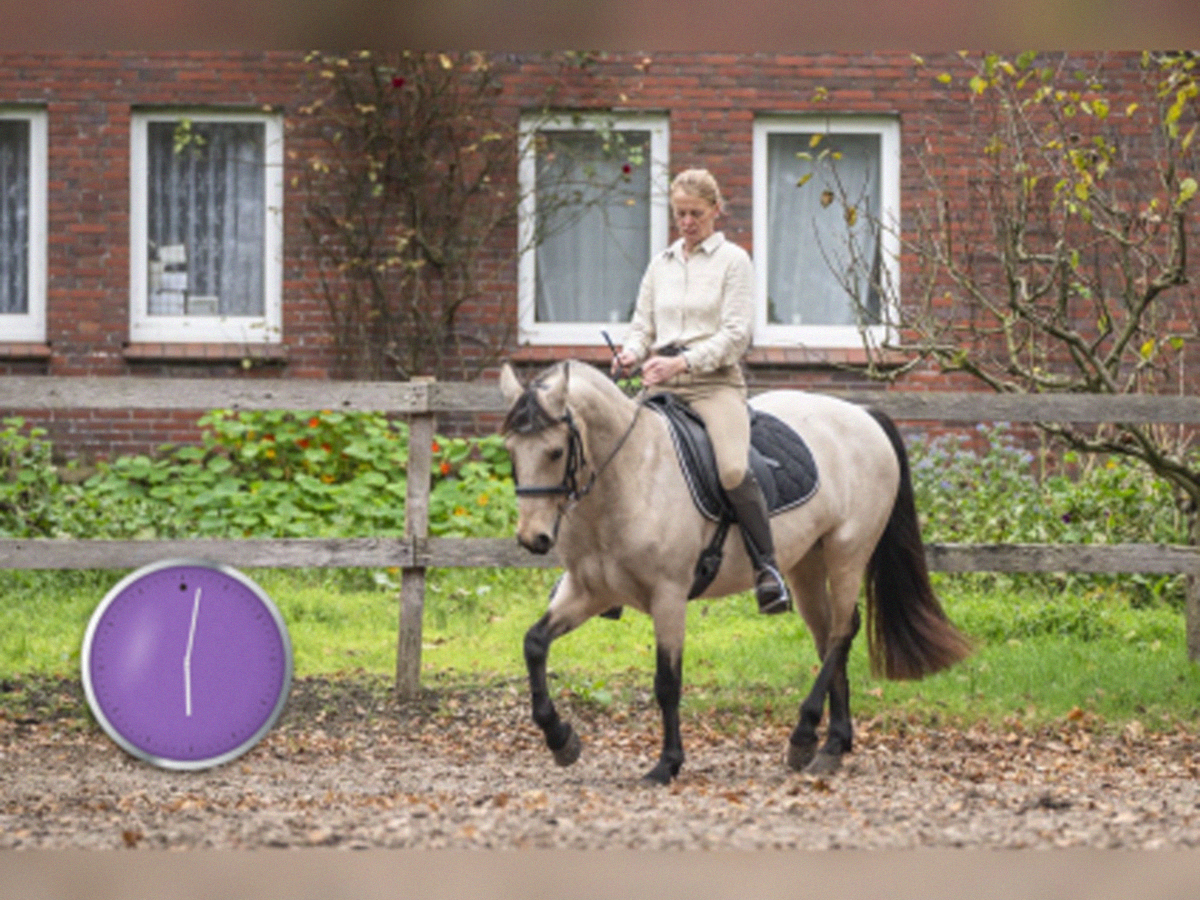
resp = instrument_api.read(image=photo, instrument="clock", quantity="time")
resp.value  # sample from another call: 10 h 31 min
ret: 6 h 02 min
